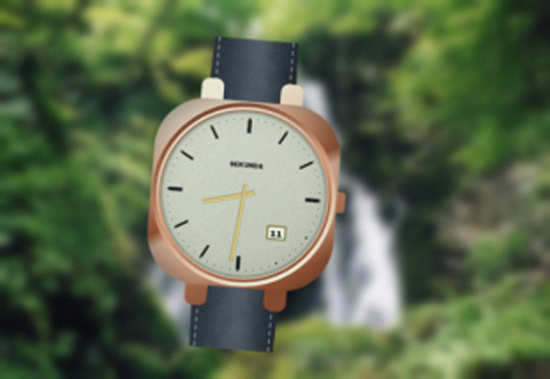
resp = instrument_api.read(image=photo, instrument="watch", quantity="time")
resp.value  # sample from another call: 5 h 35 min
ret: 8 h 31 min
